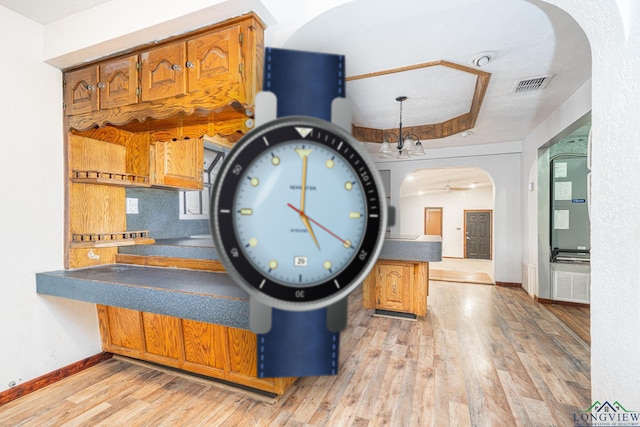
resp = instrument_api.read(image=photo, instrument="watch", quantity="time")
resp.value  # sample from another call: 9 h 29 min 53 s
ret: 5 h 00 min 20 s
